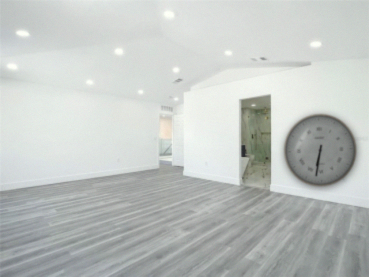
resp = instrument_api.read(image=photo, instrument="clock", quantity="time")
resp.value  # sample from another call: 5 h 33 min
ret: 6 h 32 min
